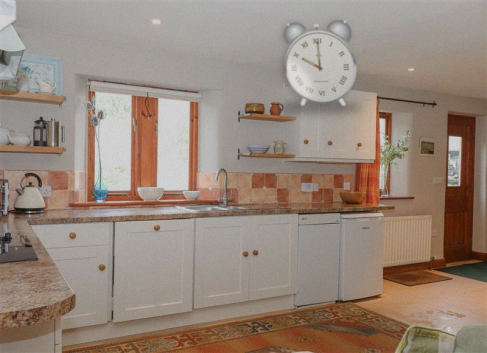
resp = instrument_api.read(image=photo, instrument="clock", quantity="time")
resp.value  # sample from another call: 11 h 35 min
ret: 10 h 00 min
